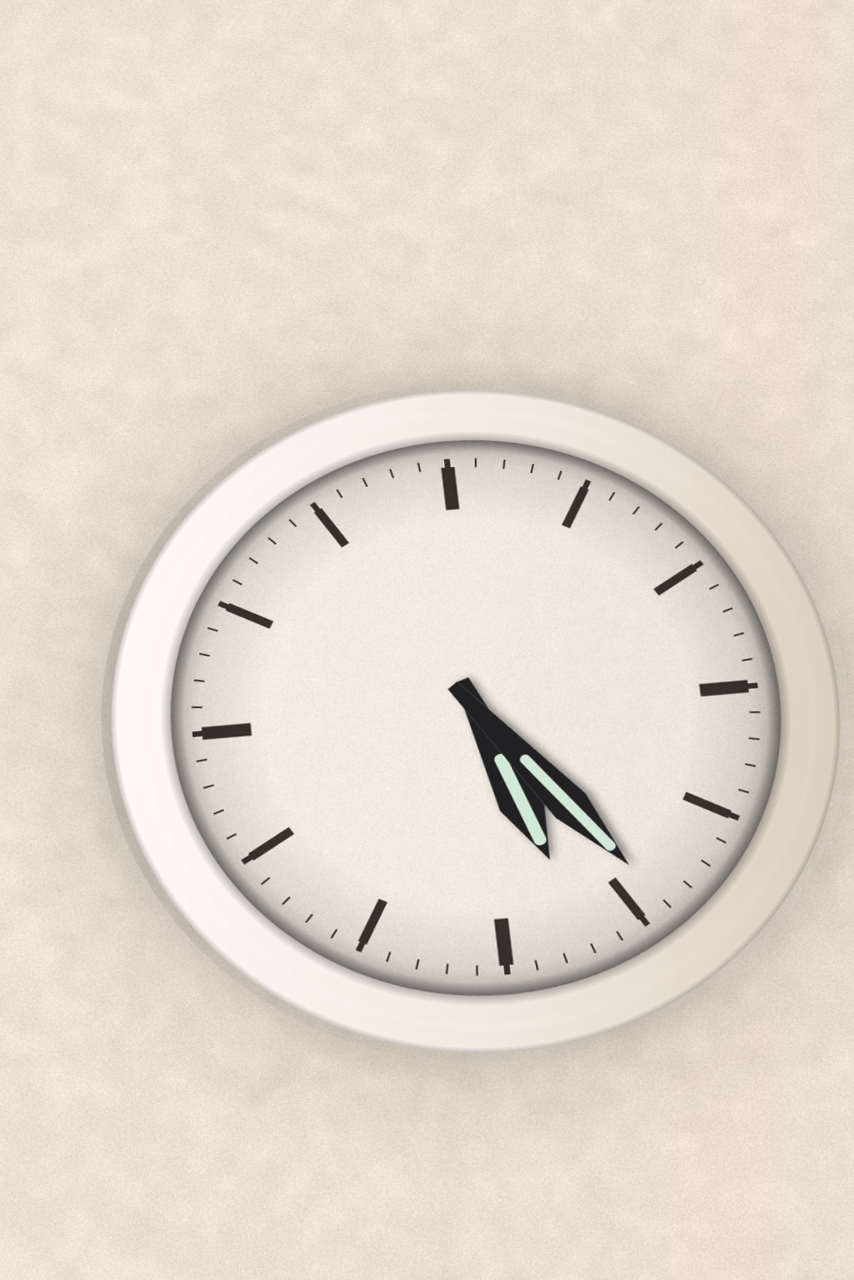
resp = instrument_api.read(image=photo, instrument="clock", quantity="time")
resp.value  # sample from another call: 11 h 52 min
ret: 5 h 24 min
